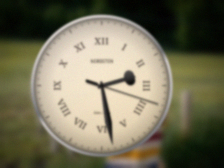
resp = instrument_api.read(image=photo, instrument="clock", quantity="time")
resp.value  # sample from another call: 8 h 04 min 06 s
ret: 2 h 28 min 18 s
